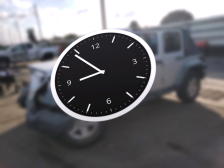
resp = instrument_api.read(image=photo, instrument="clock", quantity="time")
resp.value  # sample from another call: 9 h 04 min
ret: 8 h 54 min
